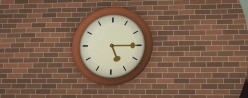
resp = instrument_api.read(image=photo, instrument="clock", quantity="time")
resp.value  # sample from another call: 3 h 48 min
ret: 5 h 15 min
